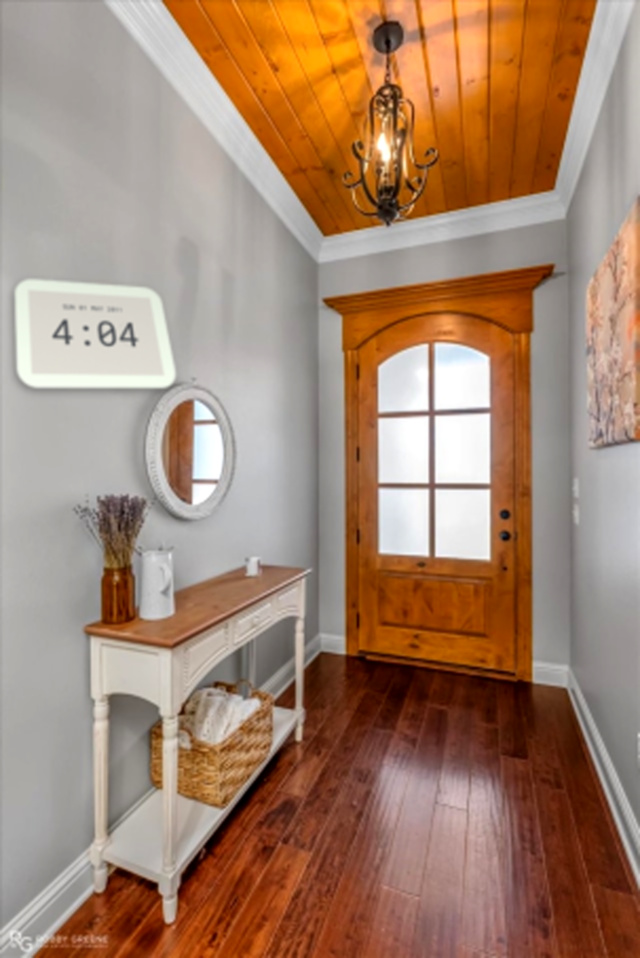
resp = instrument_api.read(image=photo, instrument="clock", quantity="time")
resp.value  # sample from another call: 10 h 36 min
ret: 4 h 04 min
